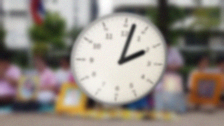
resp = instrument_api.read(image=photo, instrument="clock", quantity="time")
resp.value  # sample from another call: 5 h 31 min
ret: 2 h 02 min
